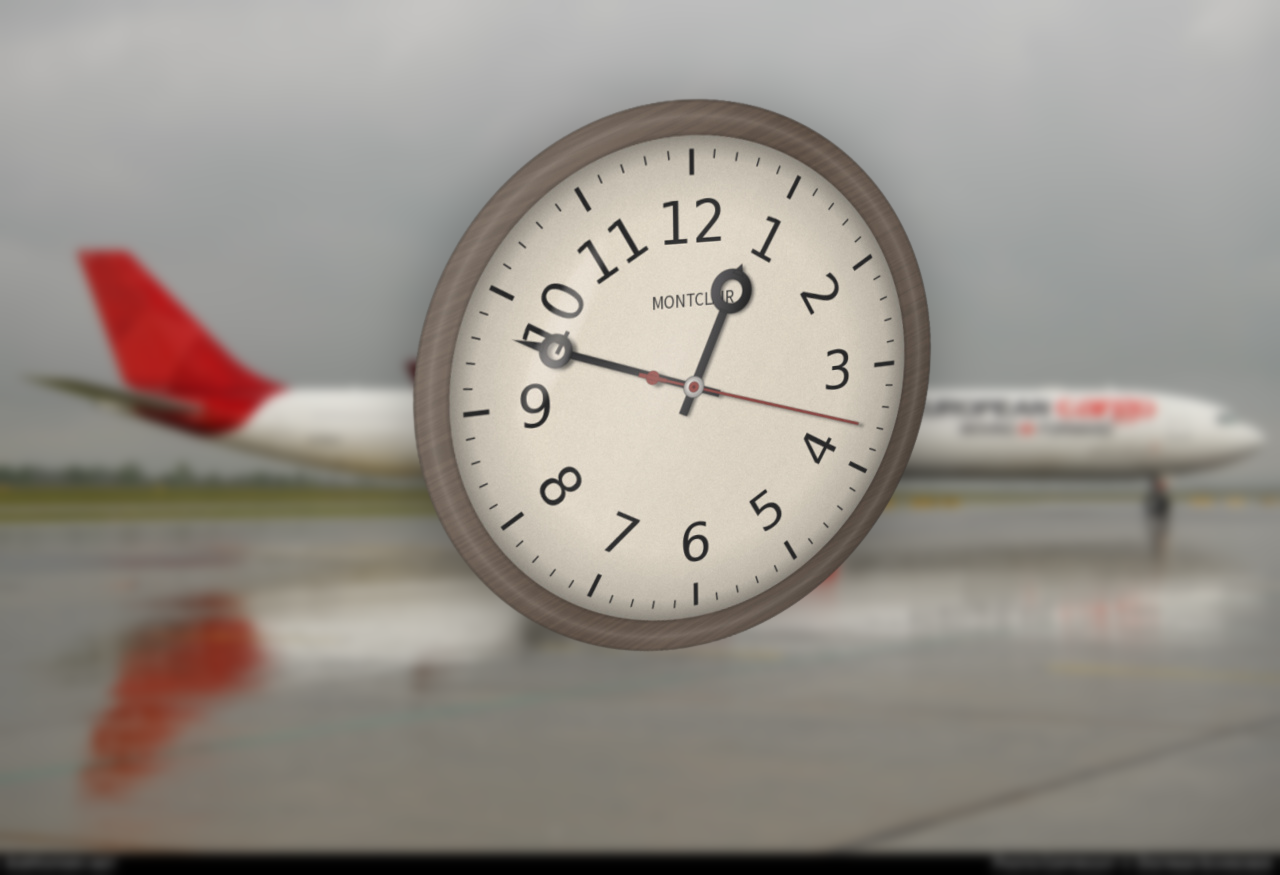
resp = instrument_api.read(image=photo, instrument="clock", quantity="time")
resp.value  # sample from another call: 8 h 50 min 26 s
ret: 12 h 48 min 18 s
